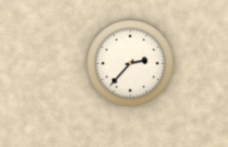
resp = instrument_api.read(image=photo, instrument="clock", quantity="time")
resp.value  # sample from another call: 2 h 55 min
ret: 2 h 37 min
